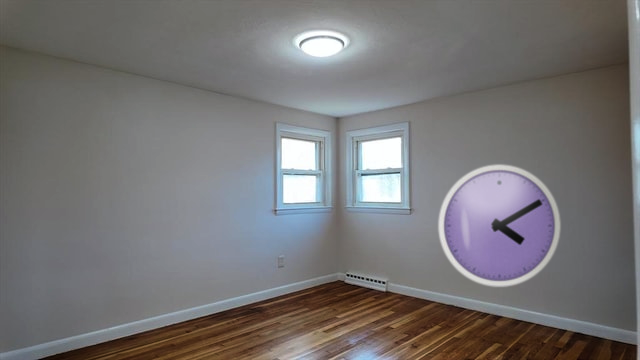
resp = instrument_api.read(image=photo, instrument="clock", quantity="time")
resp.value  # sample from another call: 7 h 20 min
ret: 4 h 10 min
